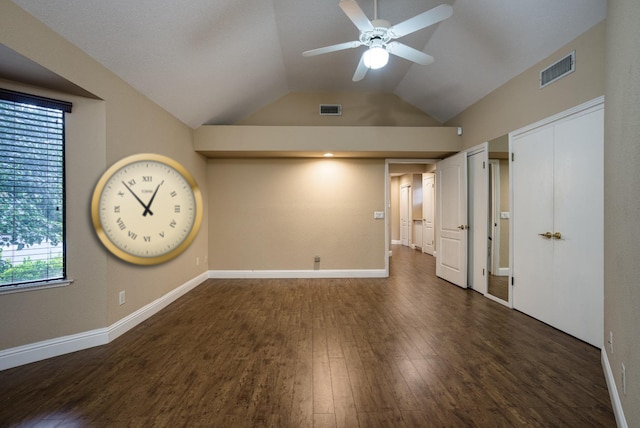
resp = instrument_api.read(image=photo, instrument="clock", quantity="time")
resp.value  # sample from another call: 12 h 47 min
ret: 12 h 53 min
